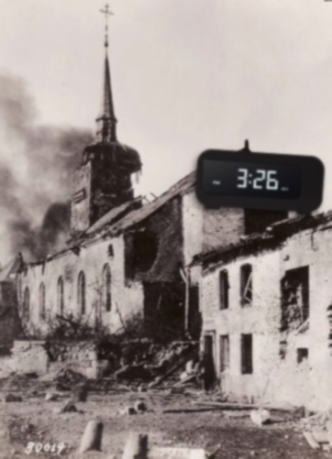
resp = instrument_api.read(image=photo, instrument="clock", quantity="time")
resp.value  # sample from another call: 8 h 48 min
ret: 3 h 26 min
